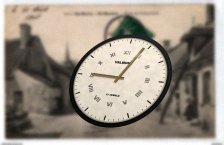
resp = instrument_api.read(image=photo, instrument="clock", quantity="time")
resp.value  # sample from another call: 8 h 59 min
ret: 9 h 04 min
